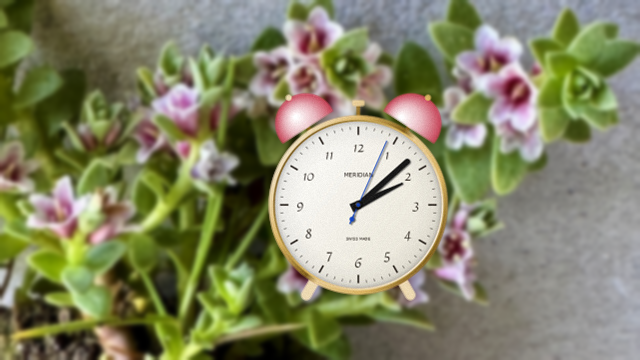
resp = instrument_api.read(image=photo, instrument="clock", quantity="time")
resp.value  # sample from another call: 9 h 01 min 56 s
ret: 2 h 08 min 04 s
